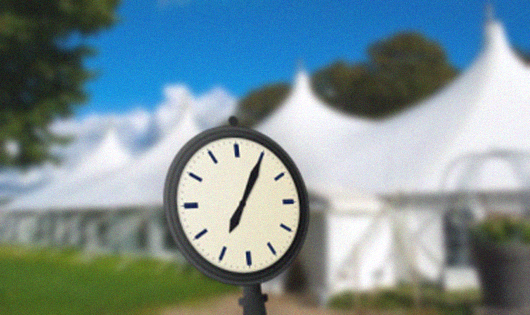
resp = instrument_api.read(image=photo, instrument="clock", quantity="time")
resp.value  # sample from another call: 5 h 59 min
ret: 7 h 05 min
